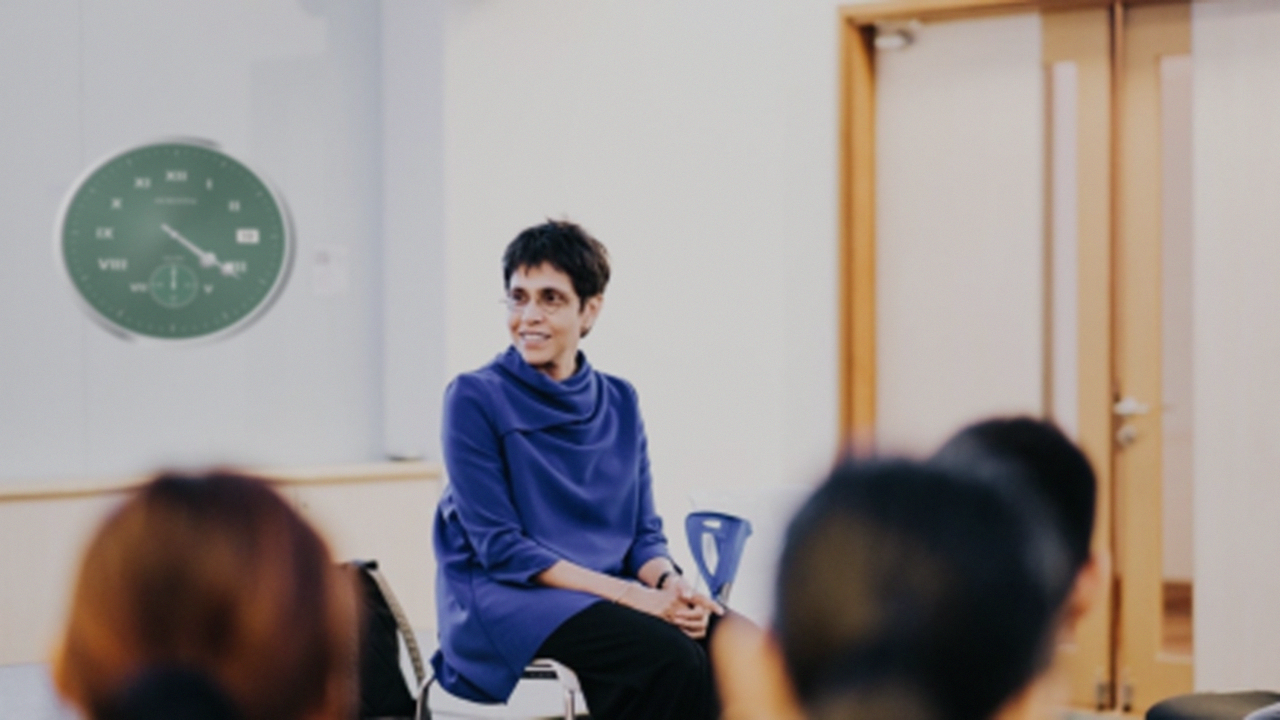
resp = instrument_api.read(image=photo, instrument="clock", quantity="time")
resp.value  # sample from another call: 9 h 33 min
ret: 4 h 21 min
